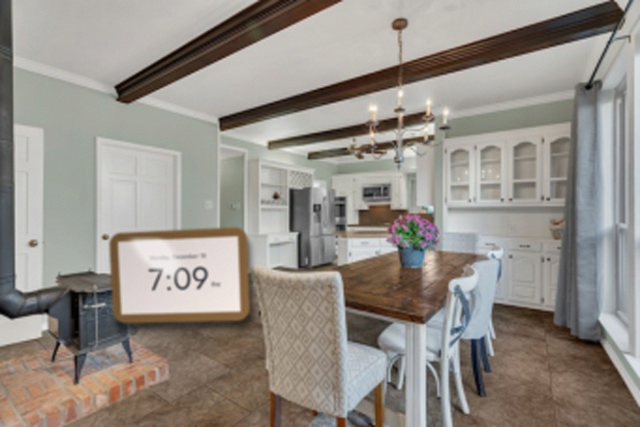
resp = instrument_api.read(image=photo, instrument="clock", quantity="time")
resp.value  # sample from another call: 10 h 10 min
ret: 7 h 09 min
